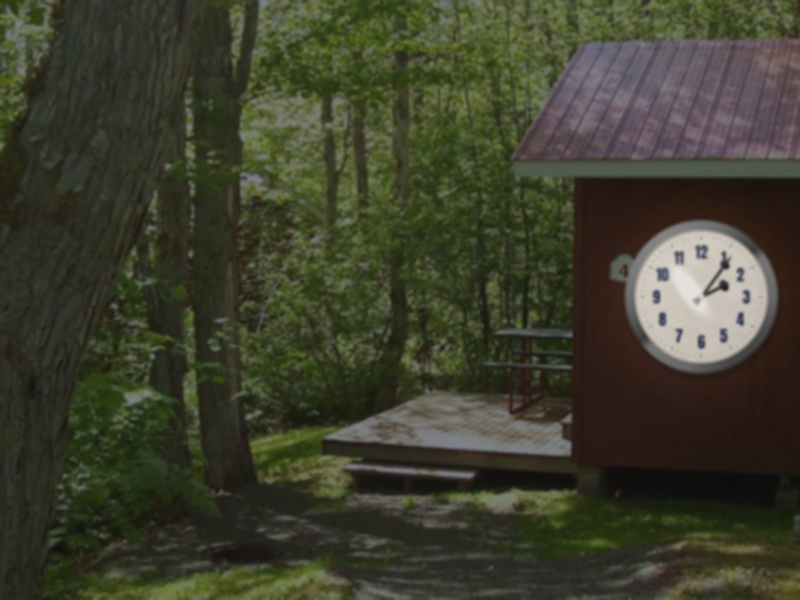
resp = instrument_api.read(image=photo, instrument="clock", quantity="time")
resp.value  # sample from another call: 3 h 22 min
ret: 2 h 06 min
